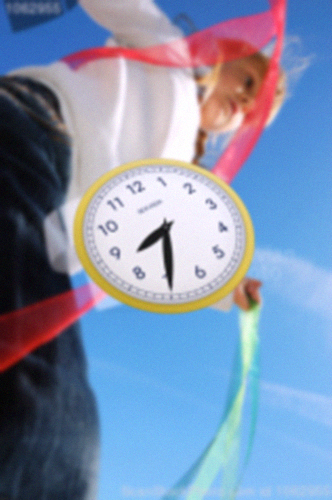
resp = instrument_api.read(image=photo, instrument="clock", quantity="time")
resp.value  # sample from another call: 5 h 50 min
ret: 8 h 35 min
